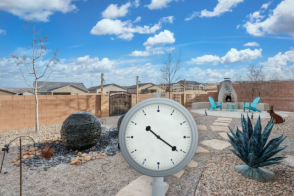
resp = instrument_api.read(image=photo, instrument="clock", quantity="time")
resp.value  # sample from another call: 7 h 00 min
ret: 10 h 21 min
